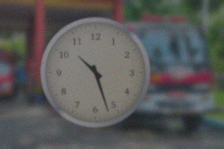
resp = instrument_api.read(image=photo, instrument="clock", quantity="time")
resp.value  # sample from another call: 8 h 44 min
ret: 10 h 27 min
